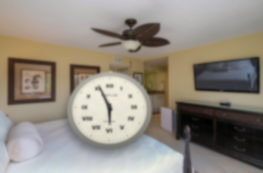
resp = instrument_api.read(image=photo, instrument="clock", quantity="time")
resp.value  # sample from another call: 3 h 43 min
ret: 5 h 56 min
